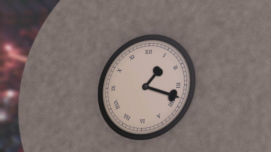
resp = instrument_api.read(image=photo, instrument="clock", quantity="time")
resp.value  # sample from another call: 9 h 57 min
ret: 1 h 18 min
